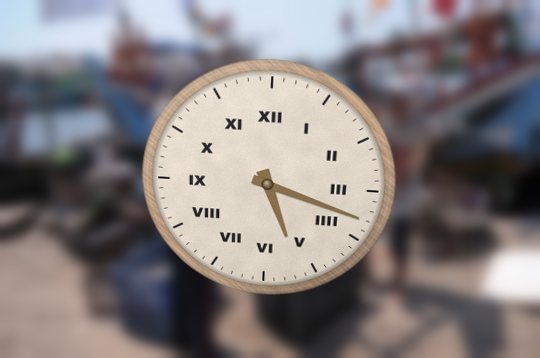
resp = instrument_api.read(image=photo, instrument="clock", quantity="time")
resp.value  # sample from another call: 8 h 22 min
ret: 5 h 18 min
